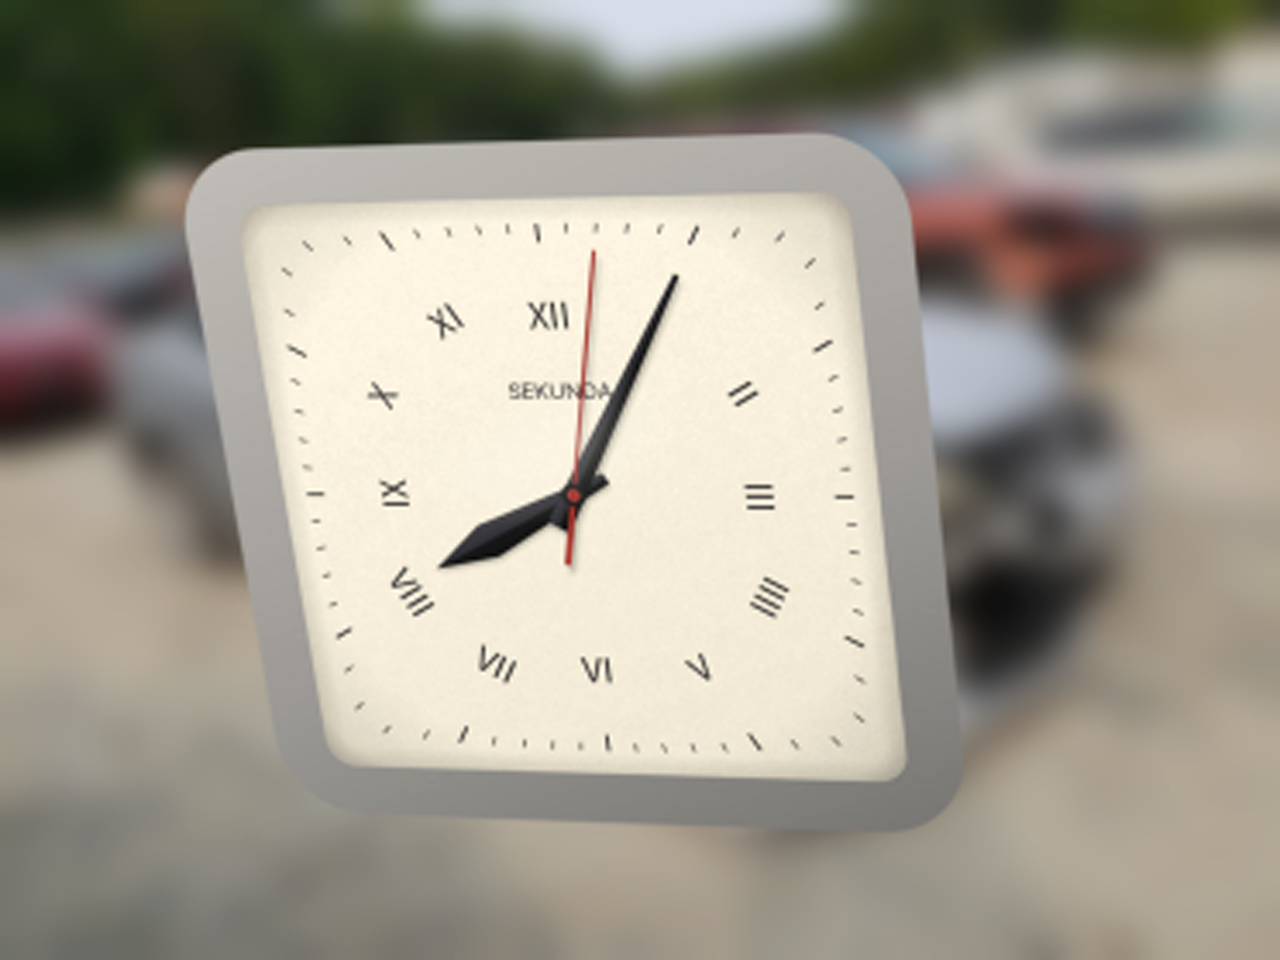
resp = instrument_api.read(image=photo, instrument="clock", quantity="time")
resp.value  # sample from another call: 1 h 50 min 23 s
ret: 8 h 05 min 02 s
